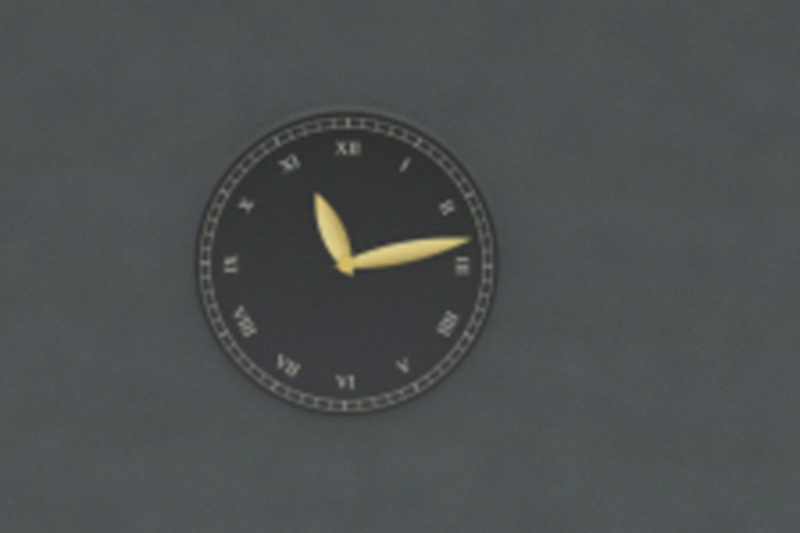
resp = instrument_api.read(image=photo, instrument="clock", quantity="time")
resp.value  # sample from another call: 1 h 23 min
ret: 11 h 13 min
